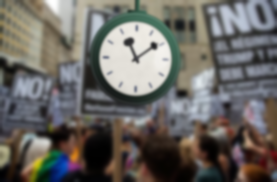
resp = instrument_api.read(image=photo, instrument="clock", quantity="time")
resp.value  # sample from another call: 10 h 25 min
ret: 11 h 09 min
